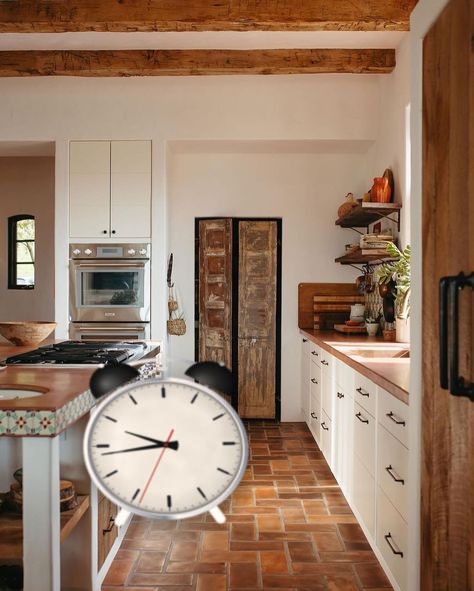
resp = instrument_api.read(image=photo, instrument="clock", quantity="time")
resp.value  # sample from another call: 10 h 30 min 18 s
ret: 9 h 43 min 34 s
